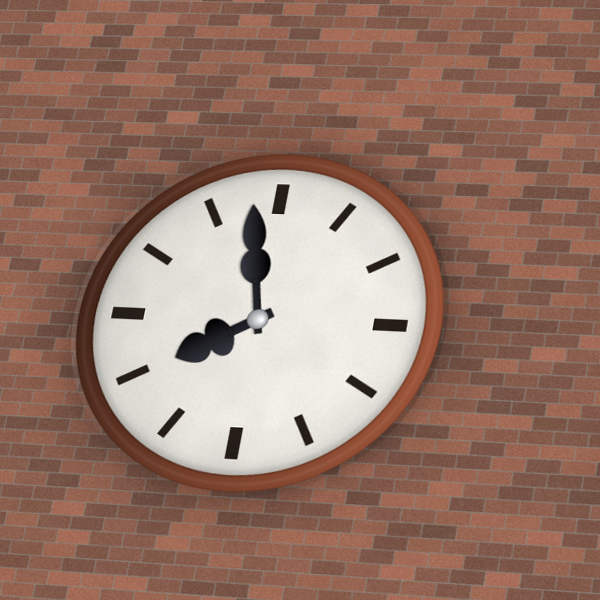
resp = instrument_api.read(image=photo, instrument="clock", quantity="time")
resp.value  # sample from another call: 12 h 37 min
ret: 7 h 58 min
